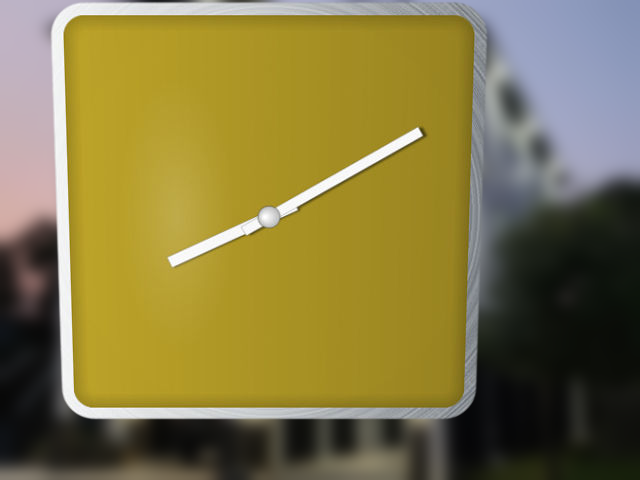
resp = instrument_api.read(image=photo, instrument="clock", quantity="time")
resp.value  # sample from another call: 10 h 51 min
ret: 8 h 10 min
